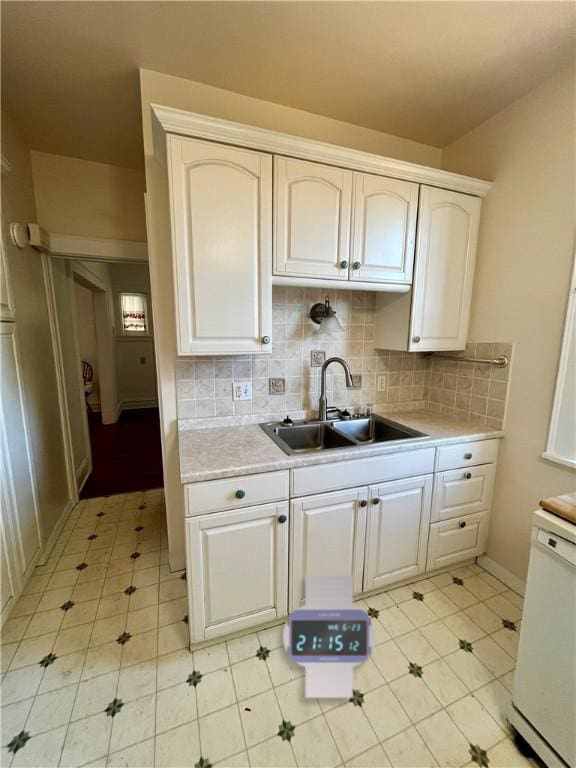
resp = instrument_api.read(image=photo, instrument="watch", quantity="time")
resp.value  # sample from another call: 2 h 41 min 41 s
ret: 21 h 15 min 12 s
